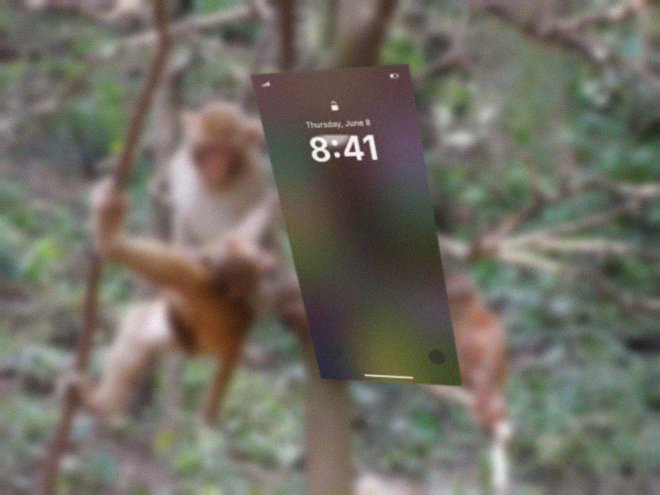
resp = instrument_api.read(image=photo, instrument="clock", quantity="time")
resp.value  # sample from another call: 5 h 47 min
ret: 8 h 41 min
